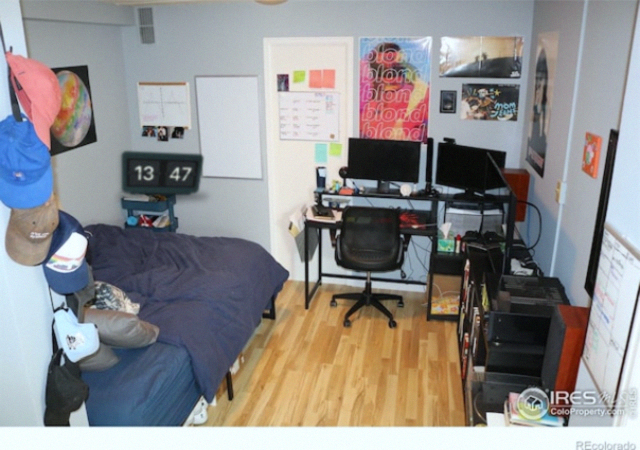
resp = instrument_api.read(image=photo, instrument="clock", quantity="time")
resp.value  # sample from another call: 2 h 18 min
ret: 13 h 47 min
